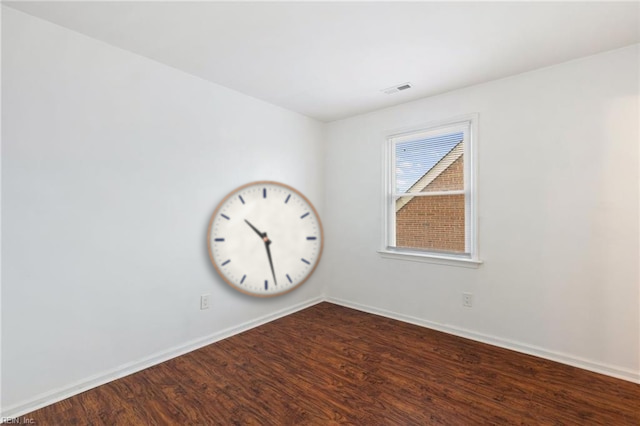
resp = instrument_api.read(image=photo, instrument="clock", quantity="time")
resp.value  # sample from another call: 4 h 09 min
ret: 10 h 28 min
